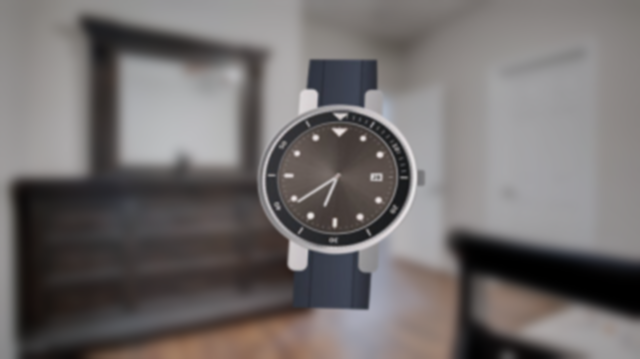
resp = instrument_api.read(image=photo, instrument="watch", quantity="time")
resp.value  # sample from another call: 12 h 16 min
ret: 6 h 39 min
